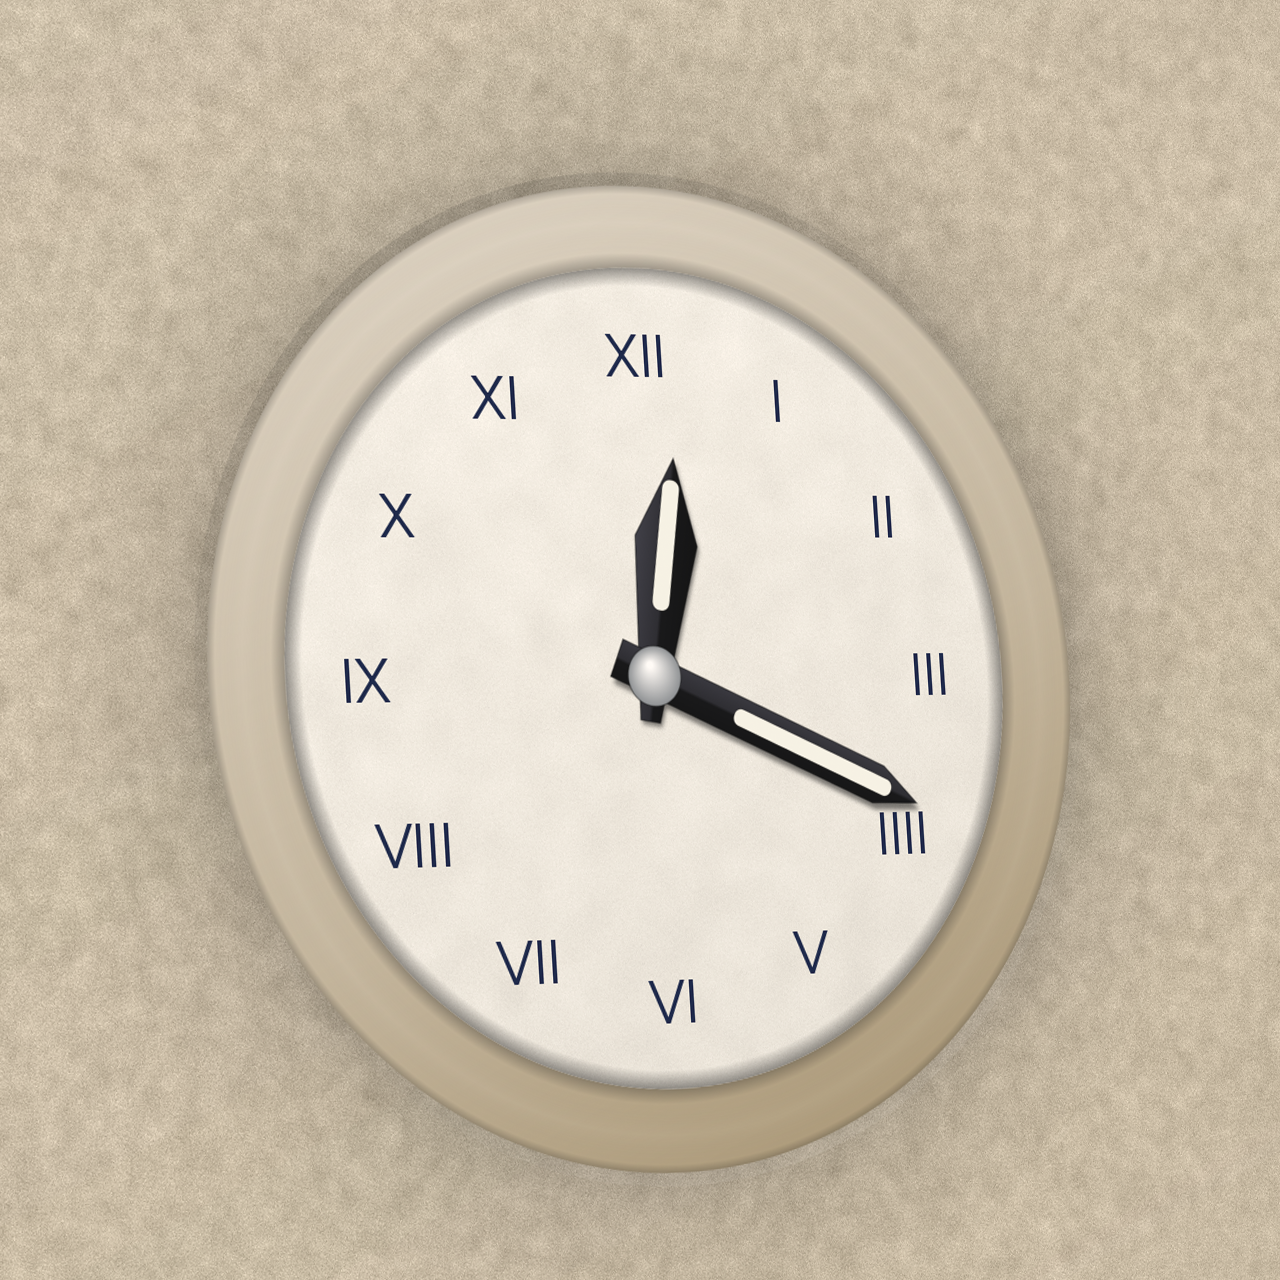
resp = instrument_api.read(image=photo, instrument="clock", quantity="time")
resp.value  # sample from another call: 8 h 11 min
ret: 12 h 19 min
